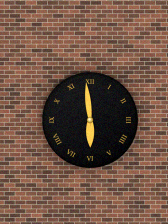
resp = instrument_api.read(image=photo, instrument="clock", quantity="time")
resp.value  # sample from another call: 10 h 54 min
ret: 5 h 59 min
